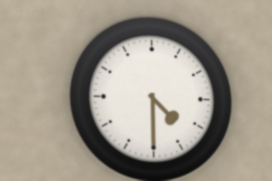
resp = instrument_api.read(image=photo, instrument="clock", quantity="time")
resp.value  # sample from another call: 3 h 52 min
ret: 4 h 30 min
